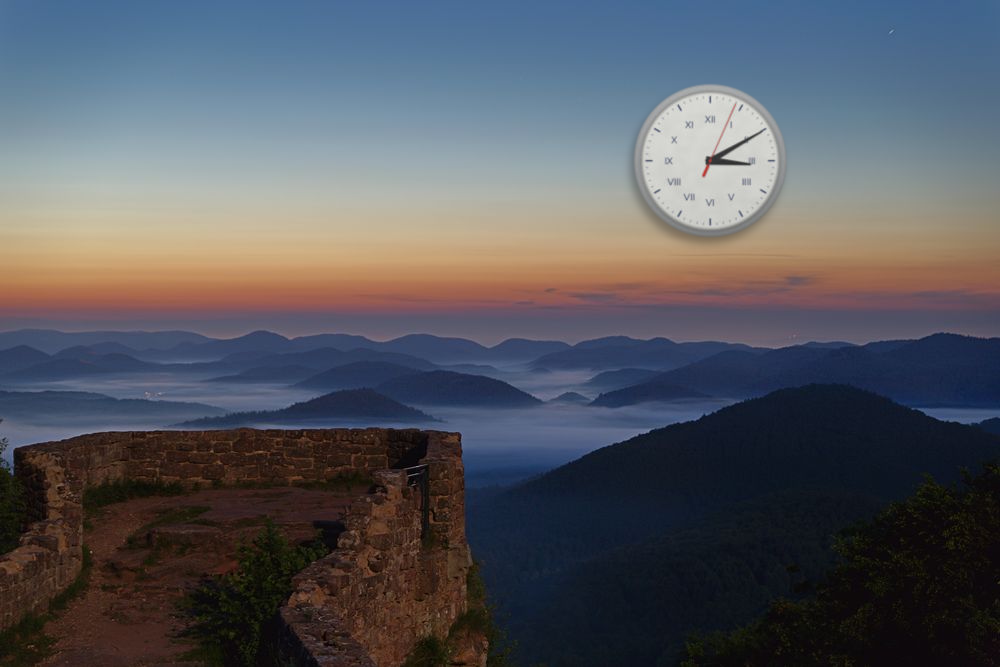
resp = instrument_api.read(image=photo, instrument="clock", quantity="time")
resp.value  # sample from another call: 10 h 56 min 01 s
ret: 3 h 10 min 04 s
